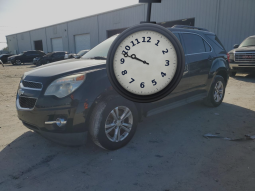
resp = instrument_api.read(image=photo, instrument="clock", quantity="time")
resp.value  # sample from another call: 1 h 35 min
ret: 9 h 48 min
